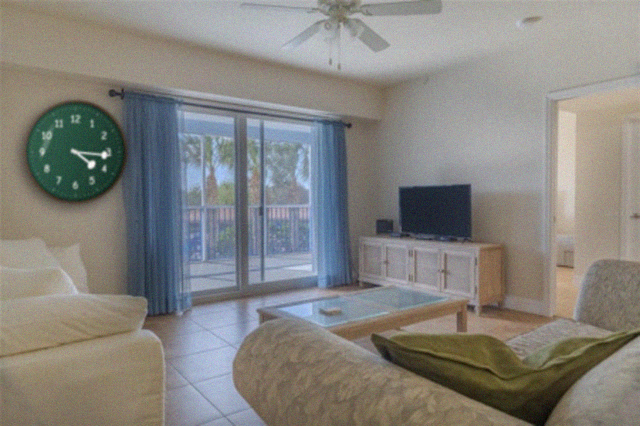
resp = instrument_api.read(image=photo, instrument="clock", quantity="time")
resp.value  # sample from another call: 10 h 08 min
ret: 4 h 16 min
